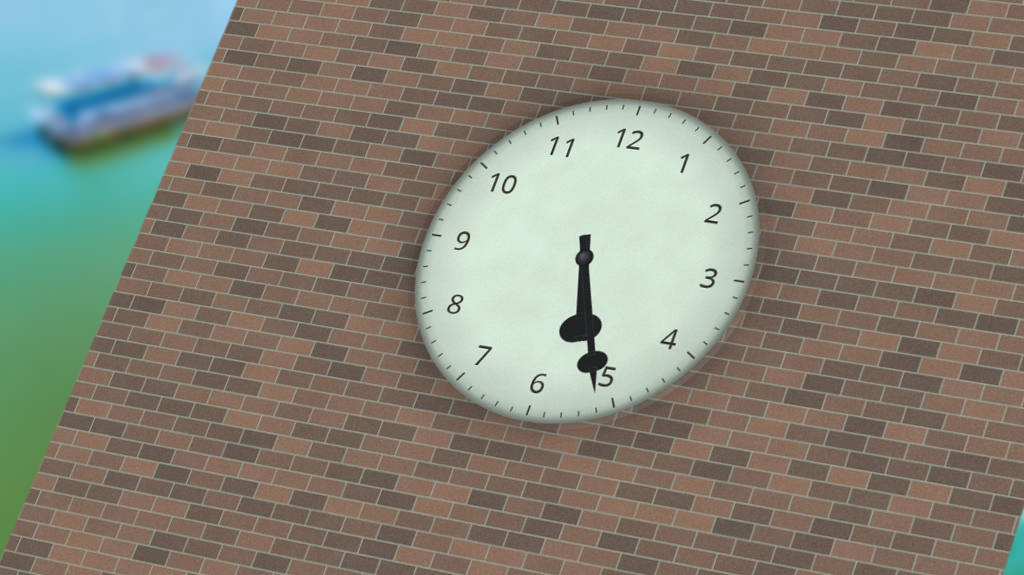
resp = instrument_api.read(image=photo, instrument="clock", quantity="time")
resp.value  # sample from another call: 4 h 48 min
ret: 5 h 26 min
